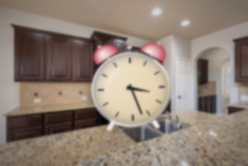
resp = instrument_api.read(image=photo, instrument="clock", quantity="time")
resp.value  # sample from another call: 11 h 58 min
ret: 3 h 27 min
